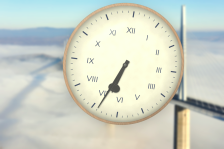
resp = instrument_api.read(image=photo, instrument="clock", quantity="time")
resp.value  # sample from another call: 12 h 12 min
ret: 6 h 34 min
